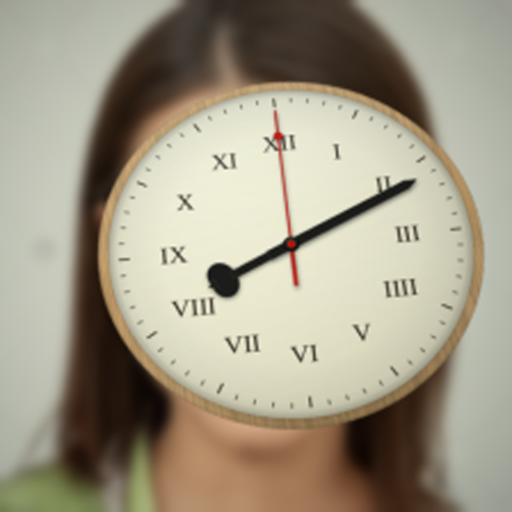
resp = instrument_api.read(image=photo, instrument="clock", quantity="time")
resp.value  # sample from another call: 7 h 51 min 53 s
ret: 8 h 11 min 00 s
